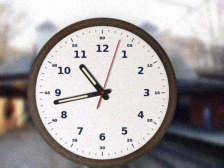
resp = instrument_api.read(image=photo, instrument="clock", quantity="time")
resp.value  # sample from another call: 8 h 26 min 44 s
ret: 10 h 43 min 03 s
